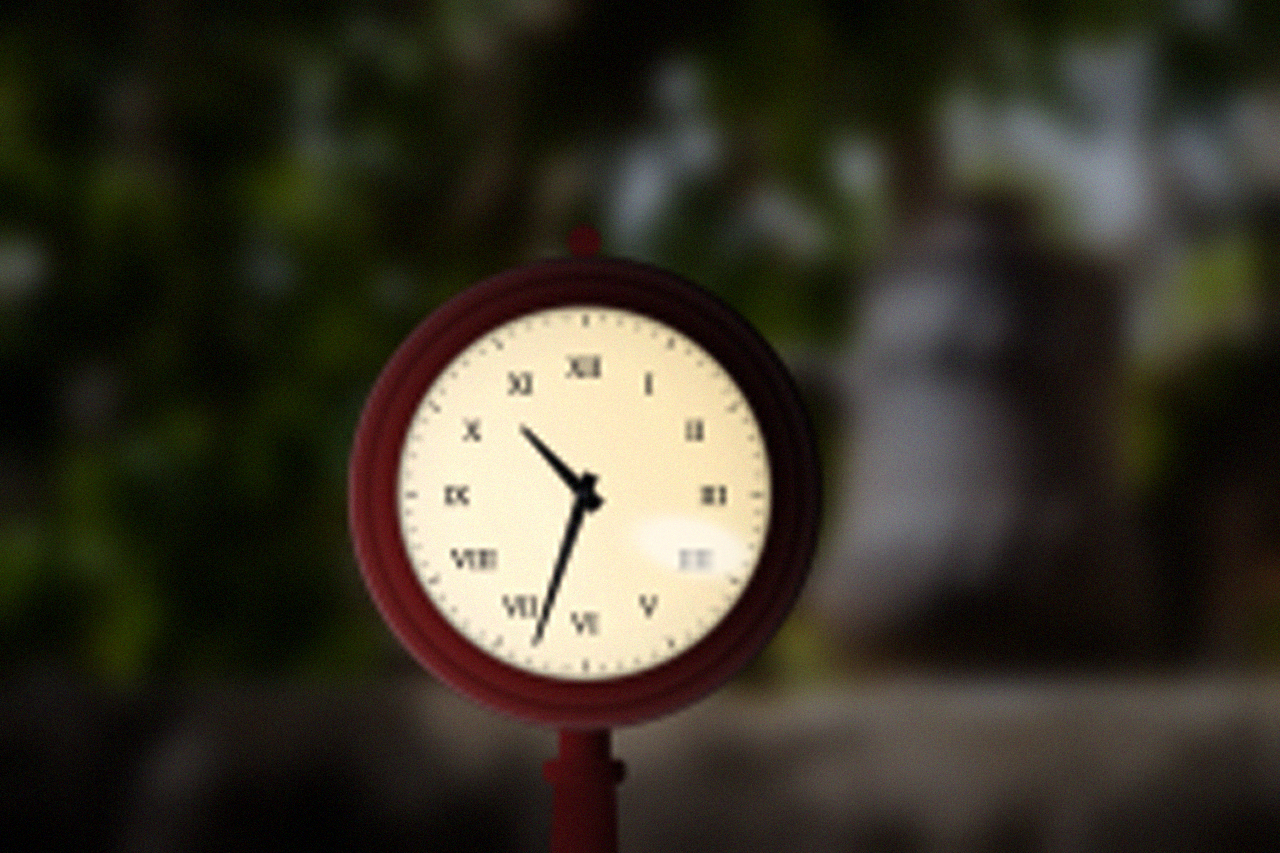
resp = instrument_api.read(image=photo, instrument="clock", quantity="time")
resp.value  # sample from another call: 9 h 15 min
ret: 10 h 33 min
